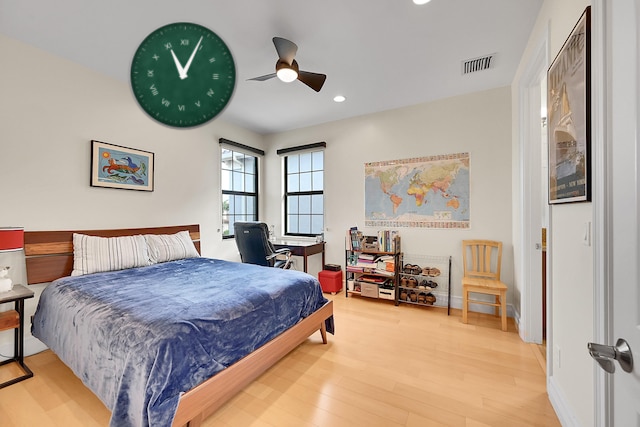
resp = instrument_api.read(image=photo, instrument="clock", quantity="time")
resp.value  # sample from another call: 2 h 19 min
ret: 11 h 04 min
